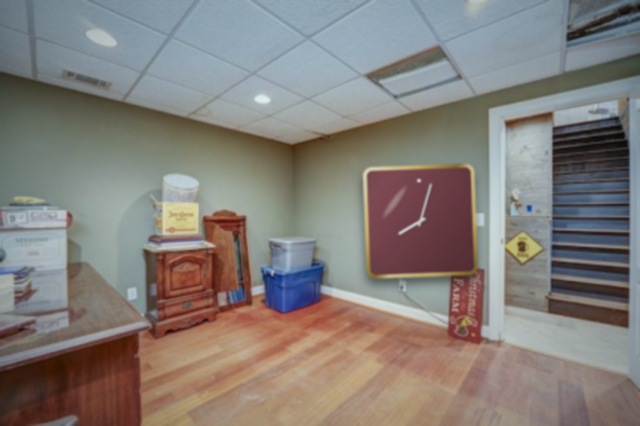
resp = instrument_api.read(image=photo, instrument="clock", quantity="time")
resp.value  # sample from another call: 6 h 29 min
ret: 8 h 03 min
